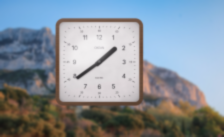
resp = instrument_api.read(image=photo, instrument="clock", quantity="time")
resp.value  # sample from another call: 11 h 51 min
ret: 1 h 39 min
